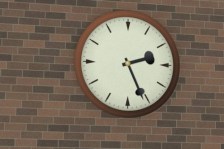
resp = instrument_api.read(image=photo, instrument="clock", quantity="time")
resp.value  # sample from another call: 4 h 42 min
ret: 2 h 26 min
